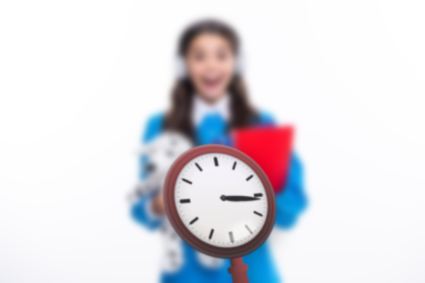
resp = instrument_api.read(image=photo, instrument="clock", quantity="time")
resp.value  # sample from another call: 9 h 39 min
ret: 3 h 16 min
